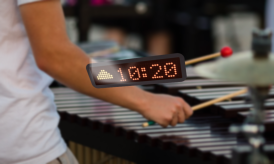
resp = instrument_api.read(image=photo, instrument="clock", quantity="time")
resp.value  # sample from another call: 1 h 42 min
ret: 10 h 20 min
